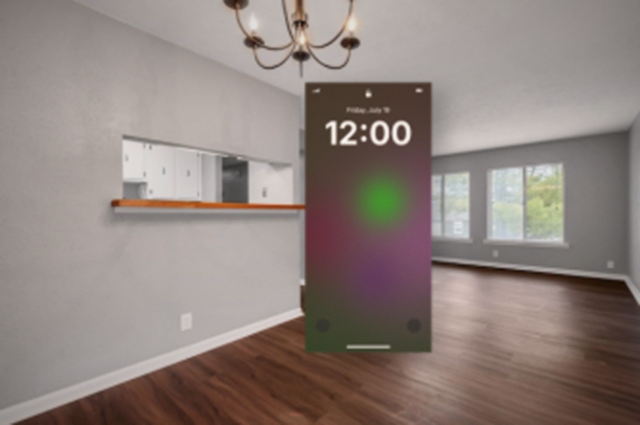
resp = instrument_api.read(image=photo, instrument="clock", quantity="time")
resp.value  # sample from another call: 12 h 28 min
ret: 12 h 00 min
